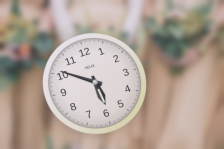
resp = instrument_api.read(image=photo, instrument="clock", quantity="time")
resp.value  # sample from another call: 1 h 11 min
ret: 5 h 51 min
